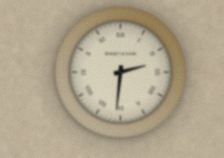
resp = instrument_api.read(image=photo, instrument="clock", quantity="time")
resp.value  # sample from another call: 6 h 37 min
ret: 2 h 31 min
